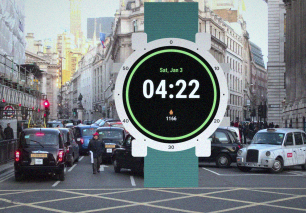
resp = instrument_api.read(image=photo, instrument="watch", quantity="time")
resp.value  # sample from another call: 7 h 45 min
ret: 4 h 22 min
